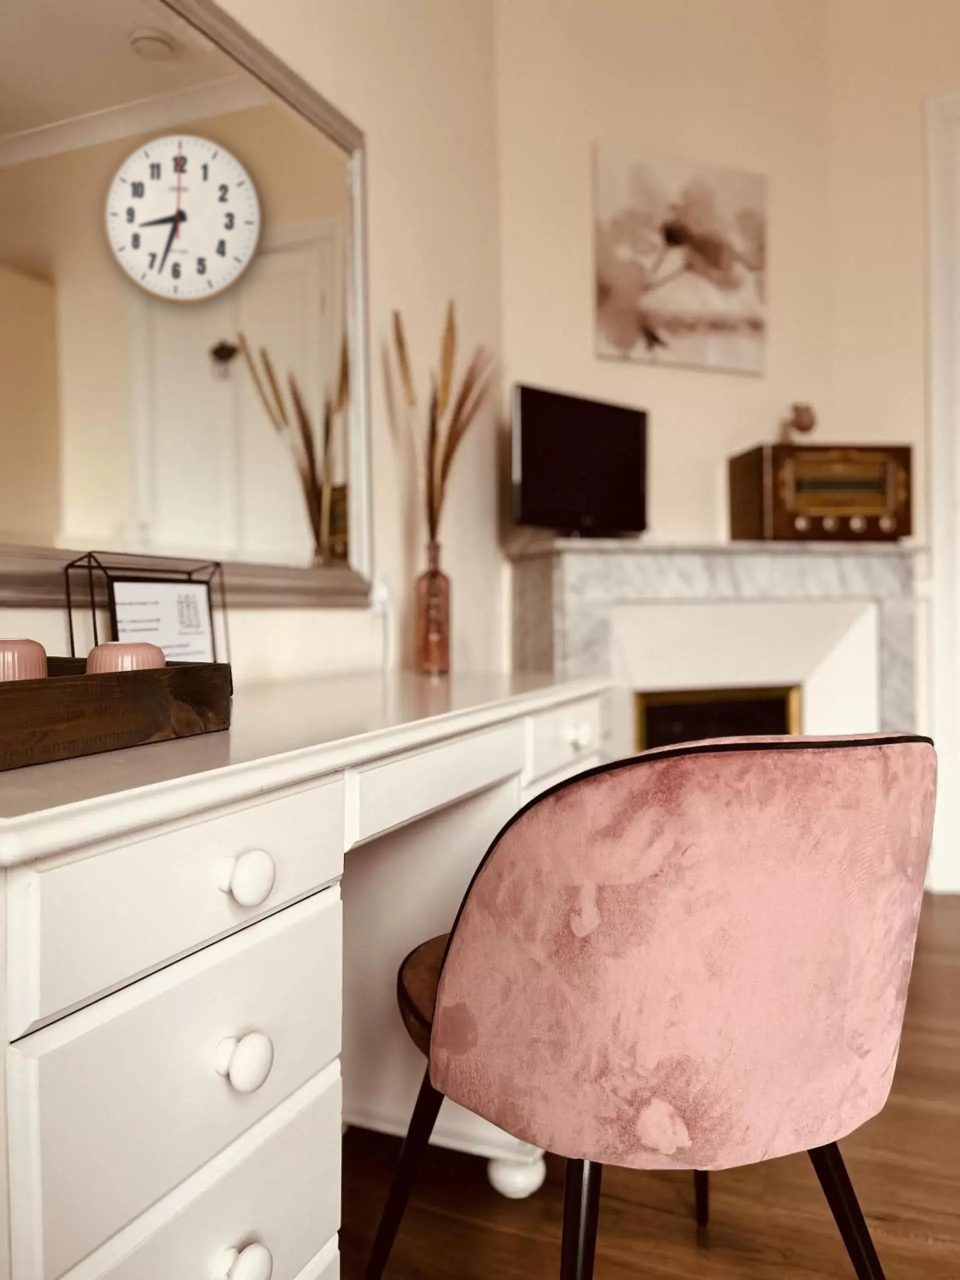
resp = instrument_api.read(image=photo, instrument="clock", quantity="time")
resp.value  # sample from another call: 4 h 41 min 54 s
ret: 8 h 33 min 00 s
